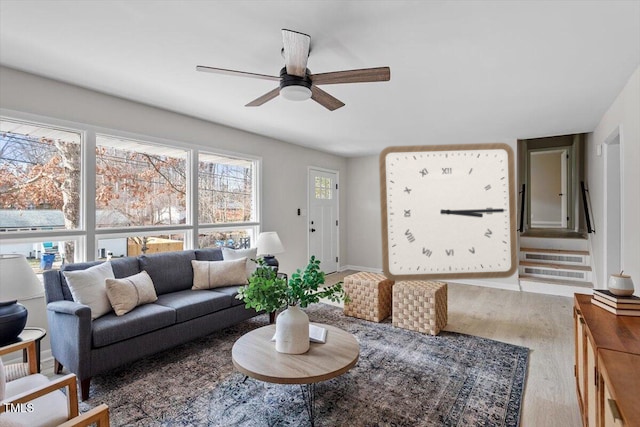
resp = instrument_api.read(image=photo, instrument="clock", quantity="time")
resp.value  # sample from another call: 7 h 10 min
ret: 3 h 15 min
